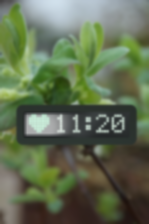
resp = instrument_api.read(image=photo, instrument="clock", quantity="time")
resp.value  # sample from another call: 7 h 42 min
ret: 11 h 20 min
